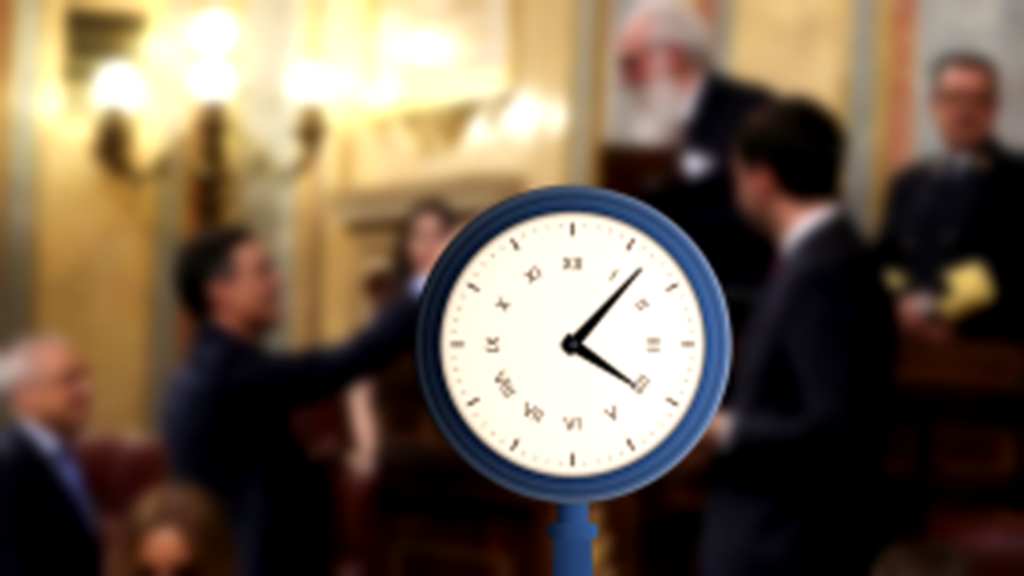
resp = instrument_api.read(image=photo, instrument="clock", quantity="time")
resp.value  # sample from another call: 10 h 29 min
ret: 4 h 07 min
